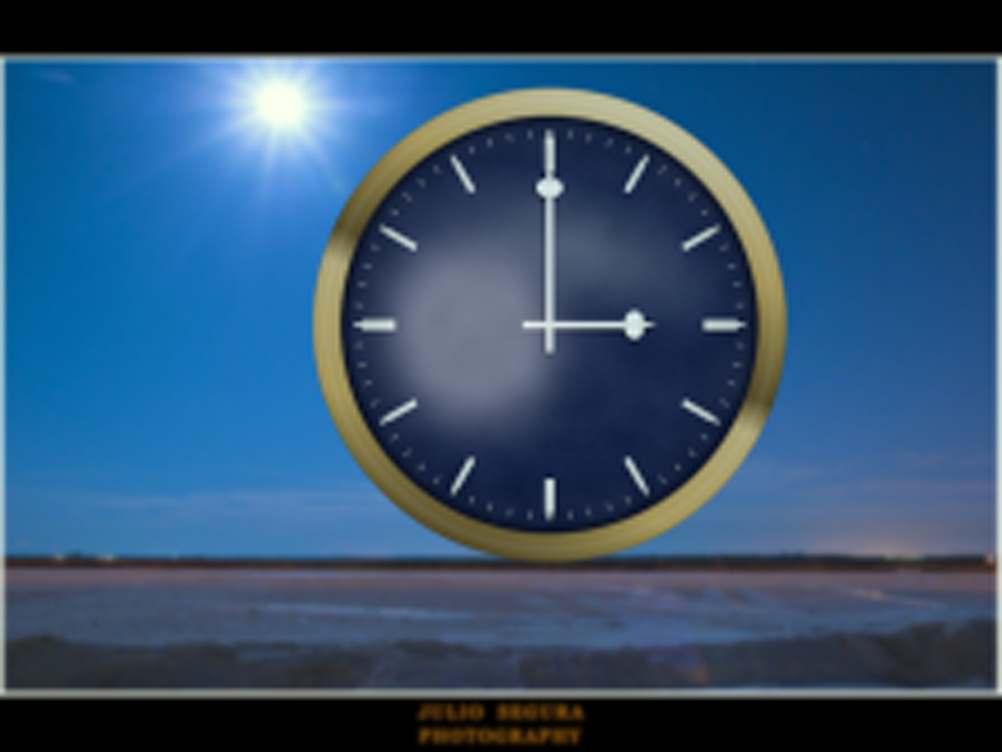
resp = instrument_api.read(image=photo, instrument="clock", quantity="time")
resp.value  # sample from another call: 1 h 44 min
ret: 3 h 00 min
